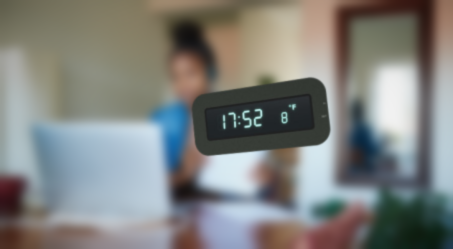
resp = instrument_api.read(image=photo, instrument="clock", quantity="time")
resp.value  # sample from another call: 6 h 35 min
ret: 17 h 52 min
